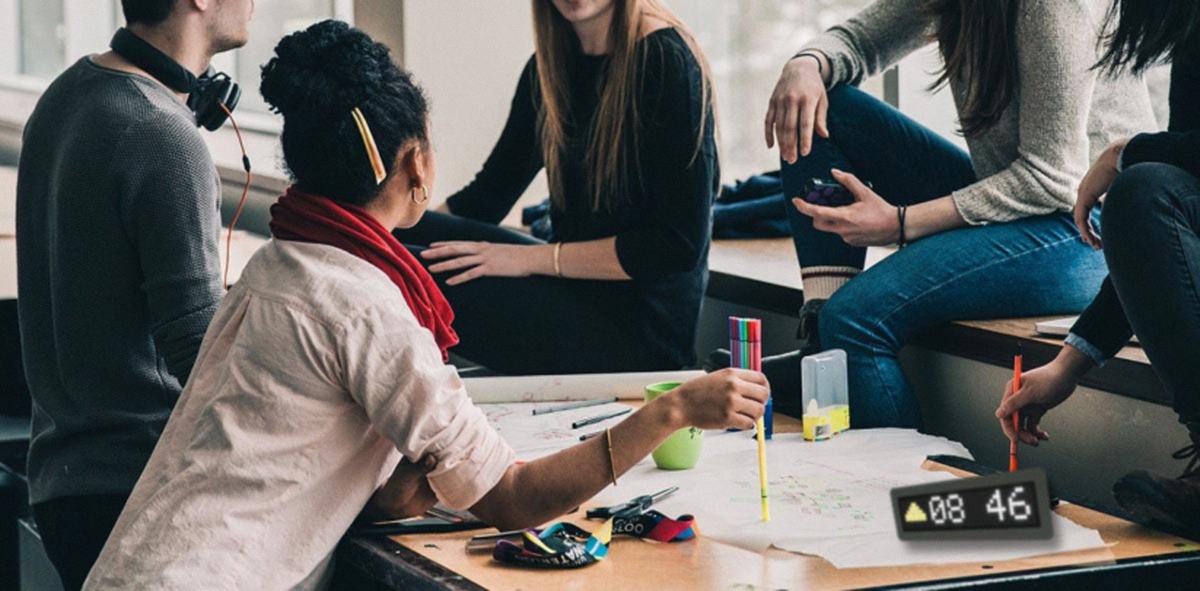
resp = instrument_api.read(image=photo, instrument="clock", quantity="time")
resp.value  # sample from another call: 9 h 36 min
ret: 8 h 46 min
